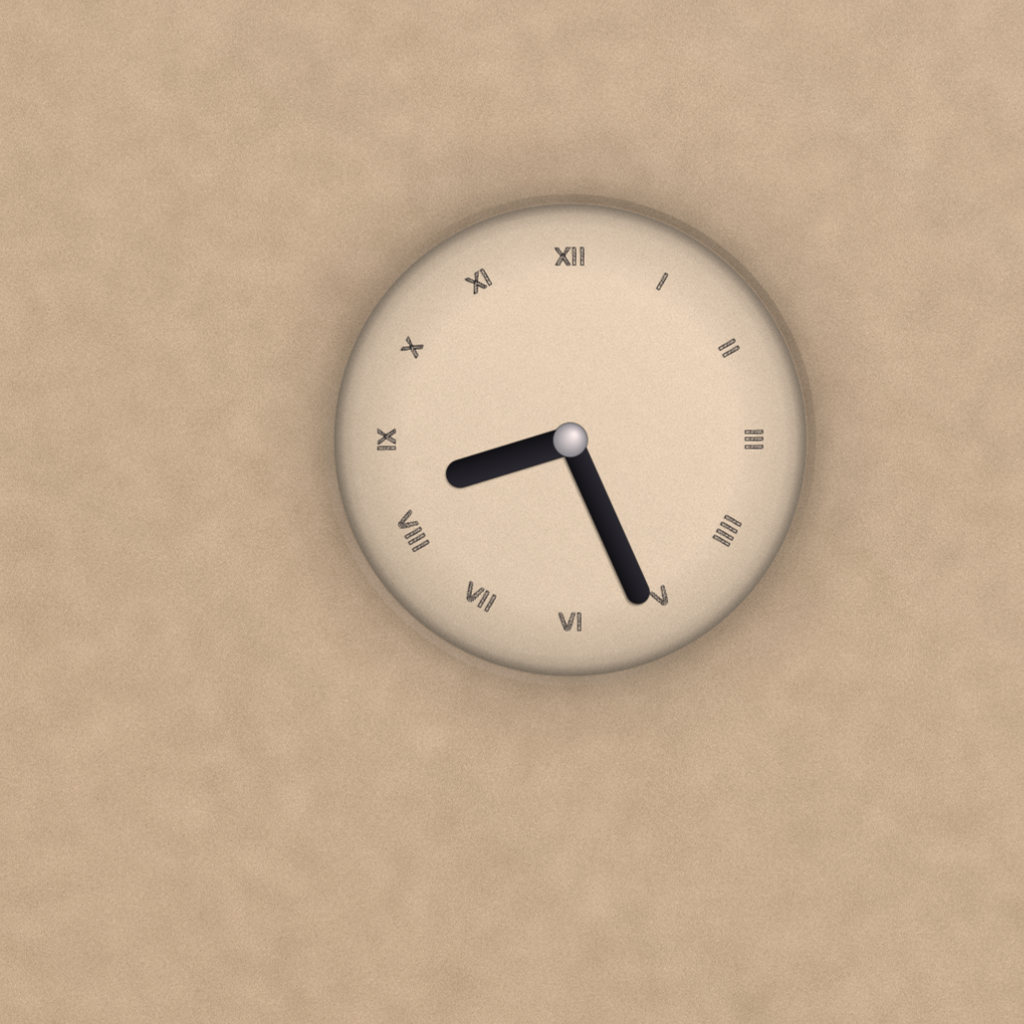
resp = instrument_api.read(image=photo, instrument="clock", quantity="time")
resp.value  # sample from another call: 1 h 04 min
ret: 8 h 26 min
